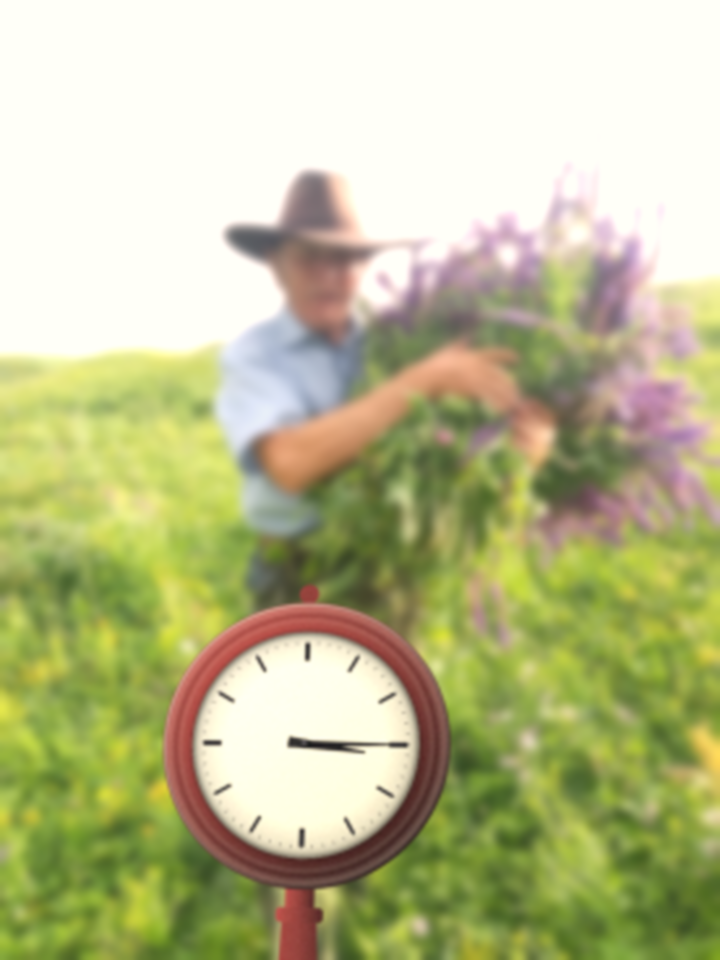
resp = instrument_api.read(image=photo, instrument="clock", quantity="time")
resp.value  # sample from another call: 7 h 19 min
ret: 3 h 15 min
